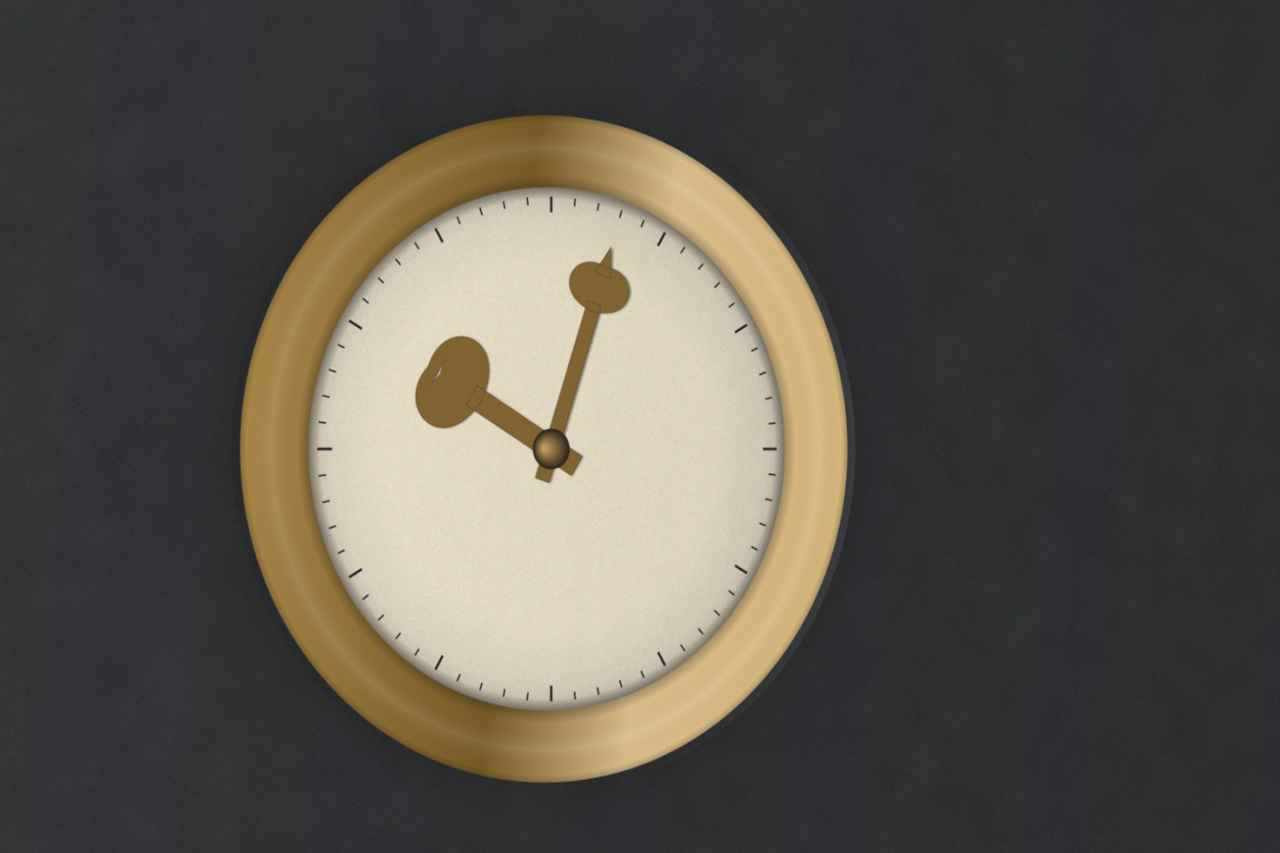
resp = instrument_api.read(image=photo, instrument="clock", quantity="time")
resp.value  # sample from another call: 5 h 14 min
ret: 10 h 03 min
